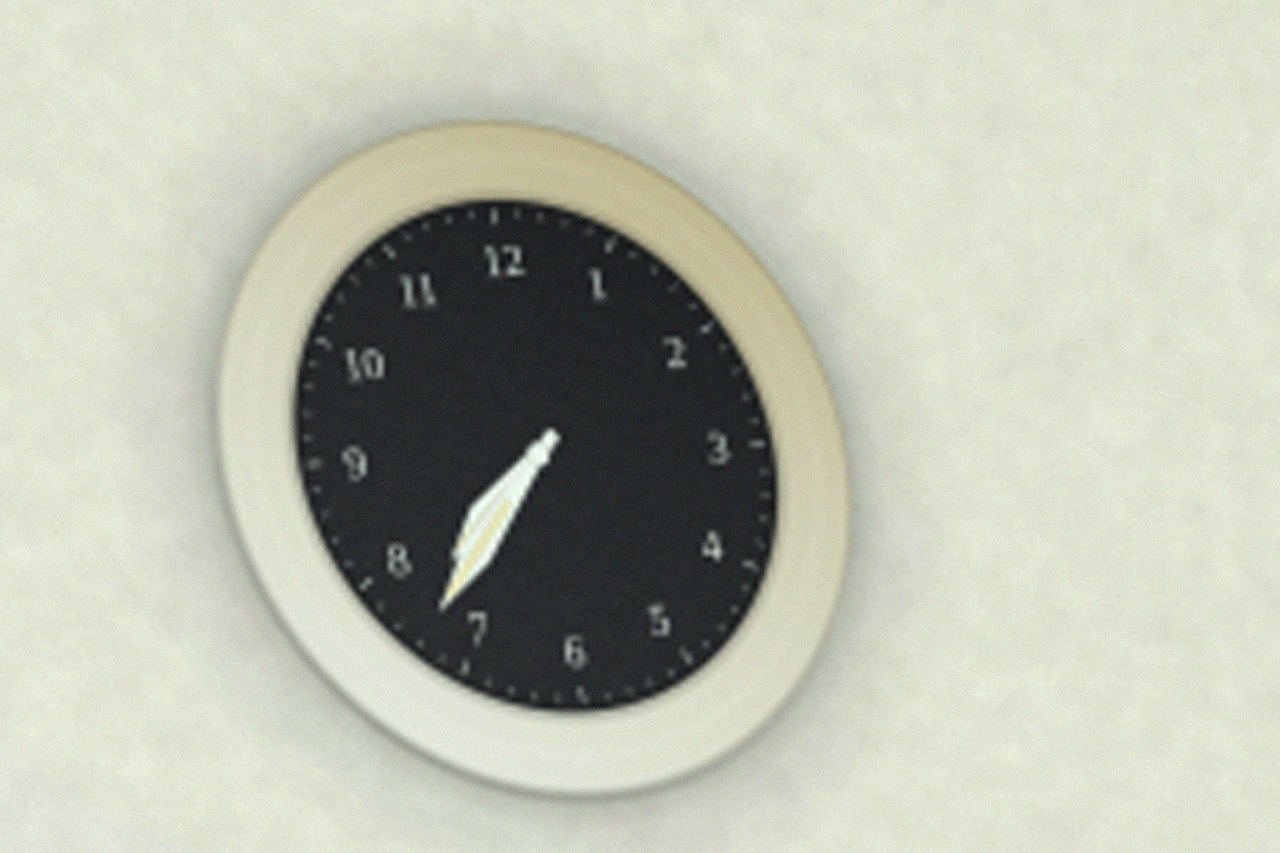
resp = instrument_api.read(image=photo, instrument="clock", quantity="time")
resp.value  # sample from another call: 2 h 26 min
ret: 7 h 37 min
